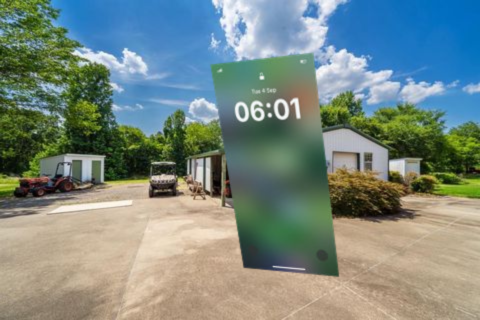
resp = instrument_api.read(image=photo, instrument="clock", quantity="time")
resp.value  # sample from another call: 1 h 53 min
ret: 6 h 01 min
